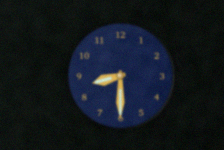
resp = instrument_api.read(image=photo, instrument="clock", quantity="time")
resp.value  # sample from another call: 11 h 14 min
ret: 8 h 30 min
